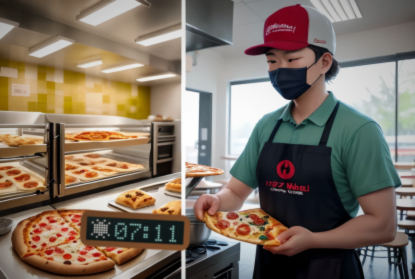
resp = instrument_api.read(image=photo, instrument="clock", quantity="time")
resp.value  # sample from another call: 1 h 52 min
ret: 7 h 11 min
